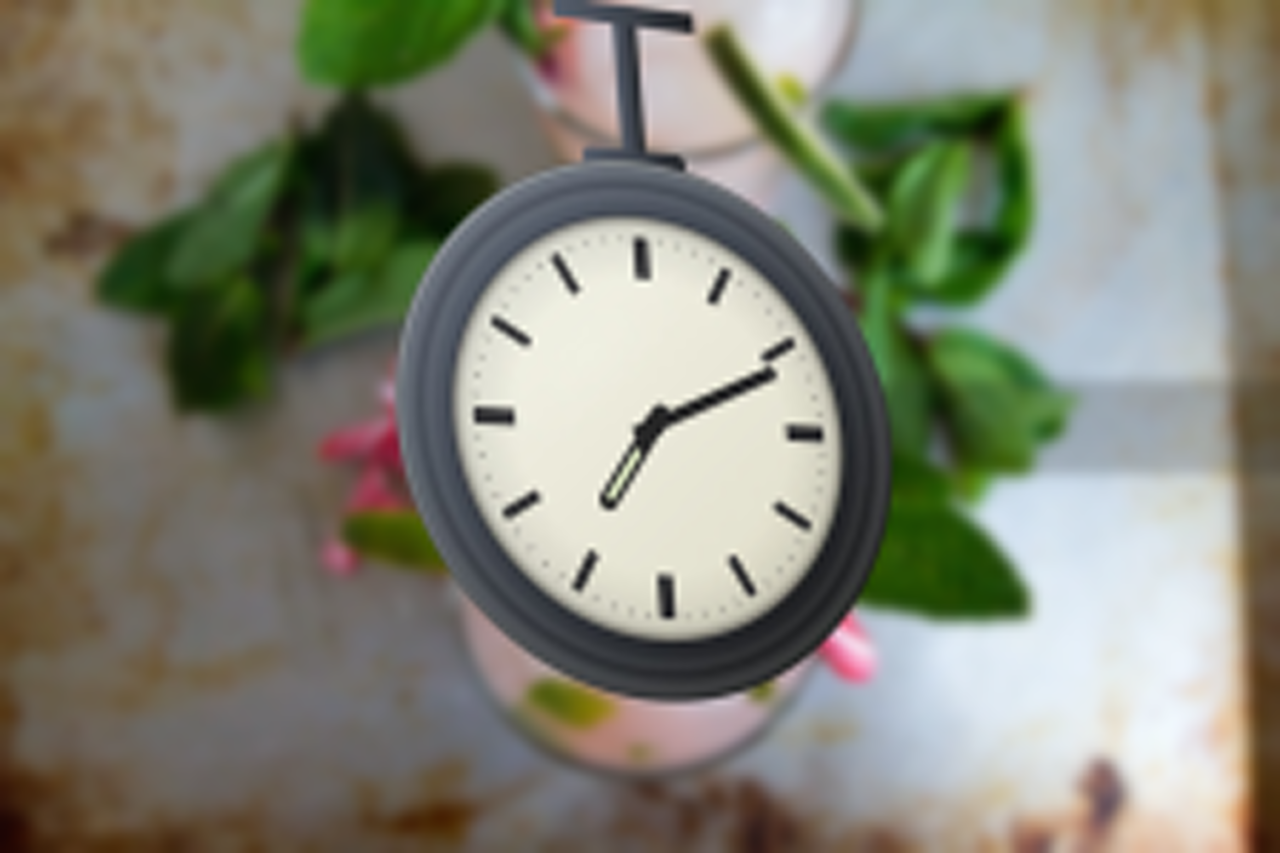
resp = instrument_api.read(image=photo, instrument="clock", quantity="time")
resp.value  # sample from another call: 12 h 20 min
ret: 7 h 11 min
